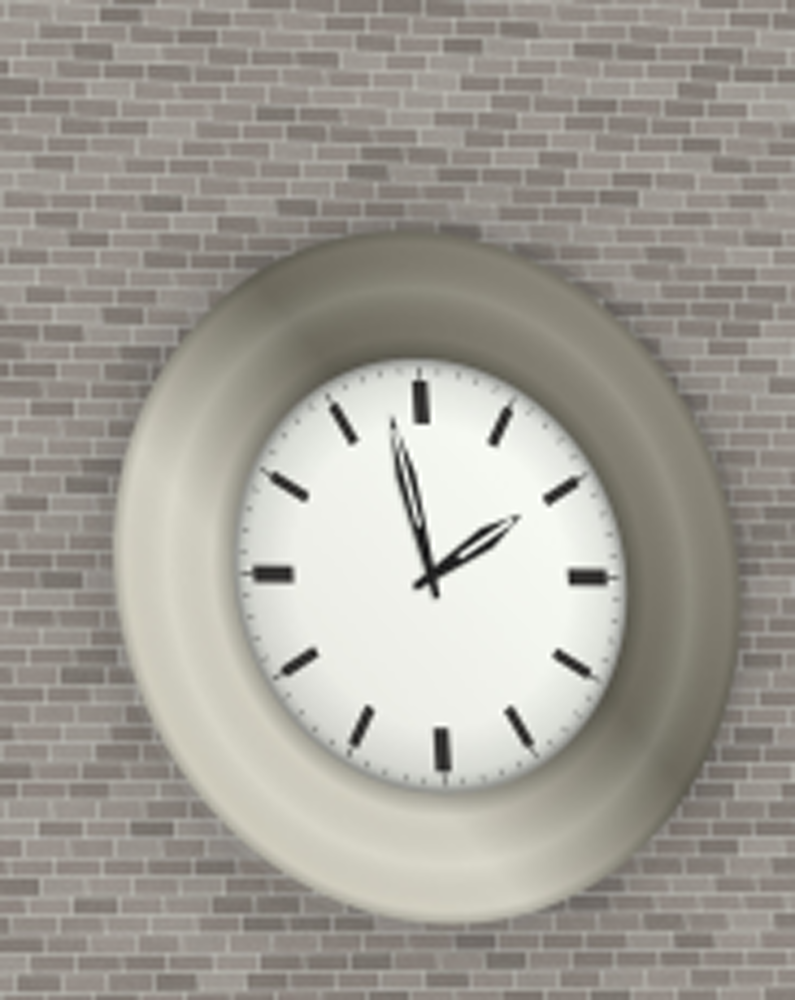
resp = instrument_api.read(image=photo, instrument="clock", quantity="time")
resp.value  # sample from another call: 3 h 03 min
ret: 1 h 58 min
